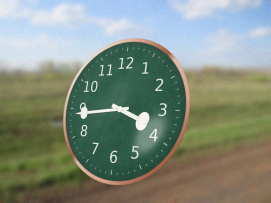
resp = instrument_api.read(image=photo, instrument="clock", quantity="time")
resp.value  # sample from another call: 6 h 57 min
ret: 3 h 44 min
